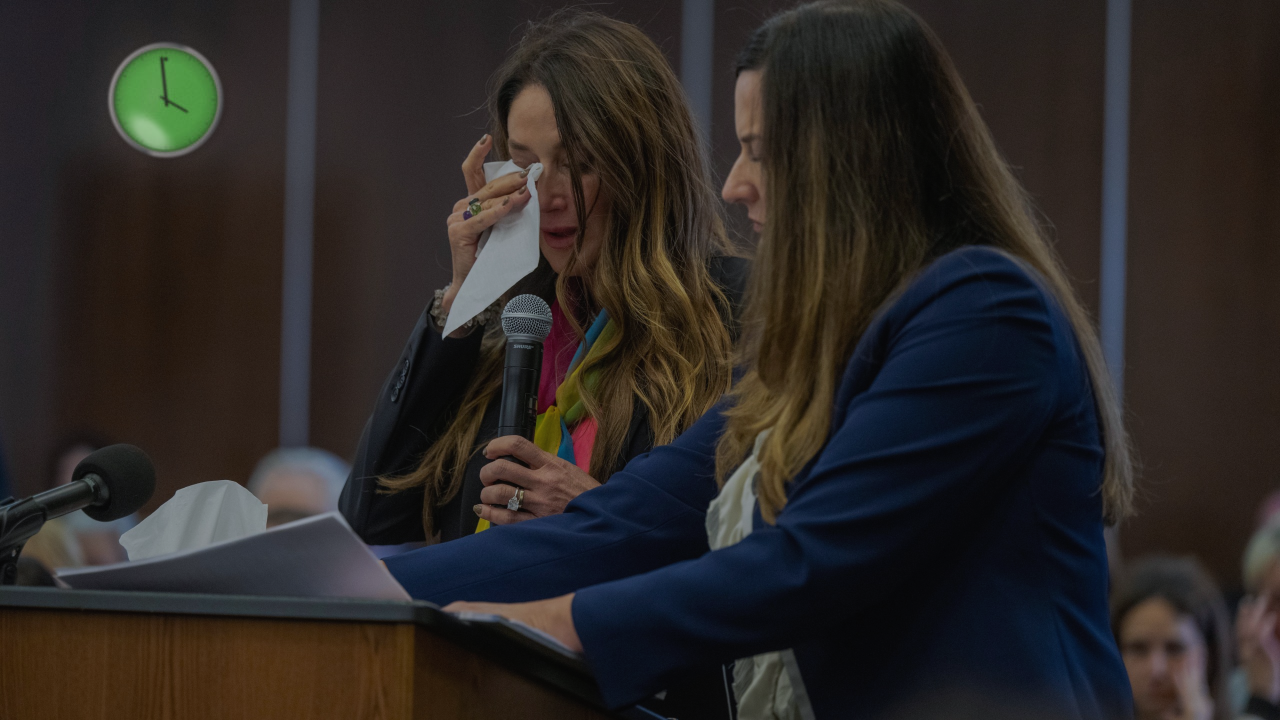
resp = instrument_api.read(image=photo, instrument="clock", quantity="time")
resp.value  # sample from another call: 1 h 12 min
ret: 3 h 59 min
